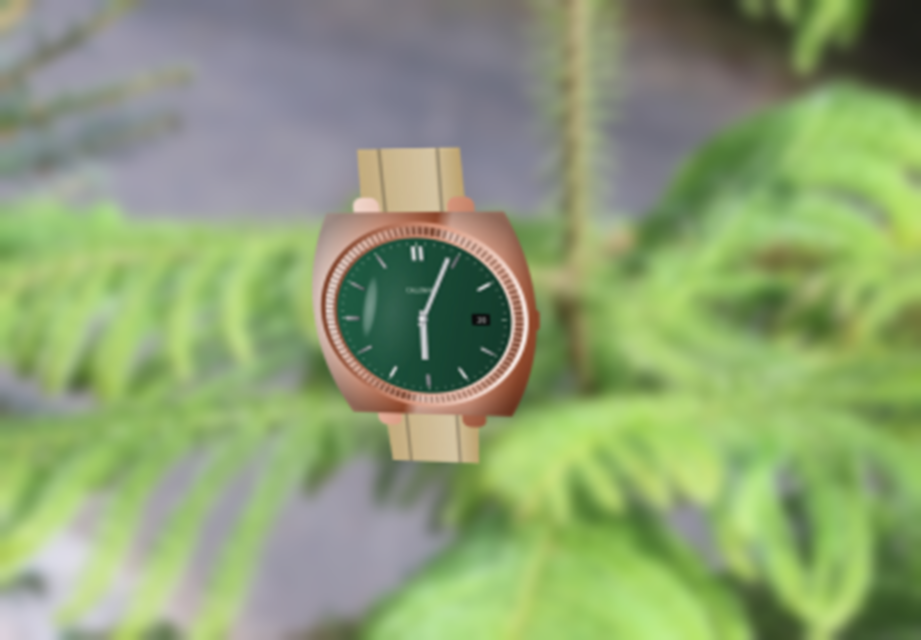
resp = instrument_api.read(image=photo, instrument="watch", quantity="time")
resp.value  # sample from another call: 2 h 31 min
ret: 6 h 04 min
